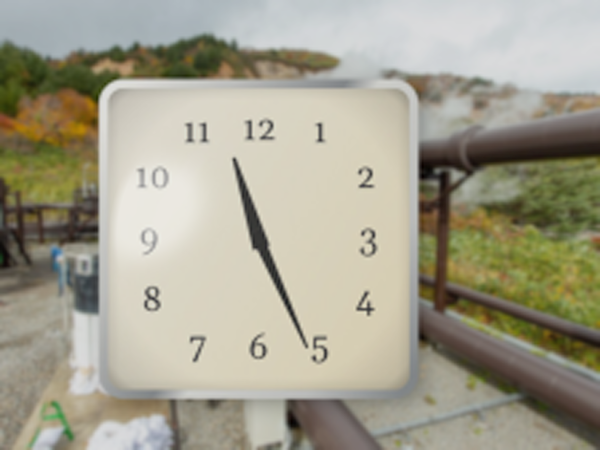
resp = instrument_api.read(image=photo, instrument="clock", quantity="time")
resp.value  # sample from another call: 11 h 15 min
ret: 11 h 26 min
